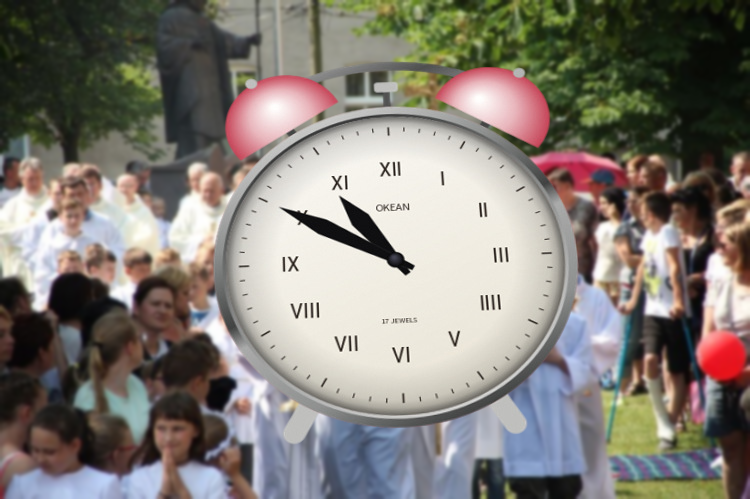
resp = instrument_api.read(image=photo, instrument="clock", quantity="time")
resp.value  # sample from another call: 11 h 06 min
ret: 10 h 50 min
